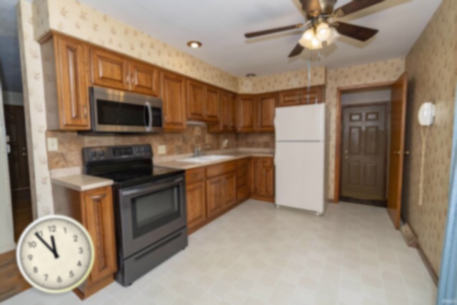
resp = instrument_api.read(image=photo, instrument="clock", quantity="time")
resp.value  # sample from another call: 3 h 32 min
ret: 11 h 54 min
